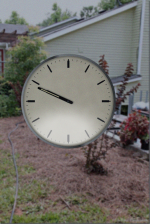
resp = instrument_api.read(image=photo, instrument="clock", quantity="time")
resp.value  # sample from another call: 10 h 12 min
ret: 9 h 49 min
